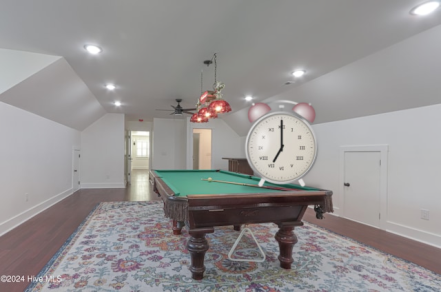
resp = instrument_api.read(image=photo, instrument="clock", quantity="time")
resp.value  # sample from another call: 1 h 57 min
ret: 7 h 00 min
